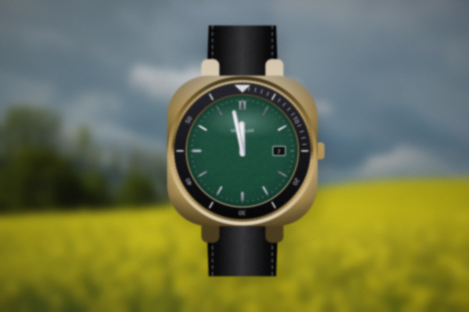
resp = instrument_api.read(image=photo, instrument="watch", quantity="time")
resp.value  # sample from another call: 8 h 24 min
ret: 11 h 58 min
